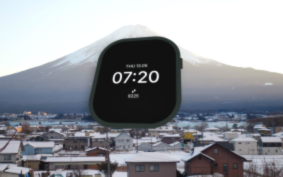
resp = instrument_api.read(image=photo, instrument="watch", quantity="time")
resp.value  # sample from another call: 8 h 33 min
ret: 7 h 20 min
